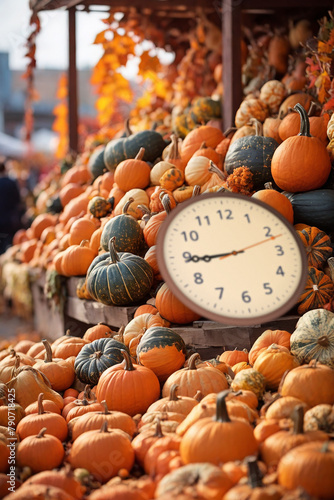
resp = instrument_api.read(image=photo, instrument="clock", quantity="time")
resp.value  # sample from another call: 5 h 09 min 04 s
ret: 8 h 44 min 12 s
